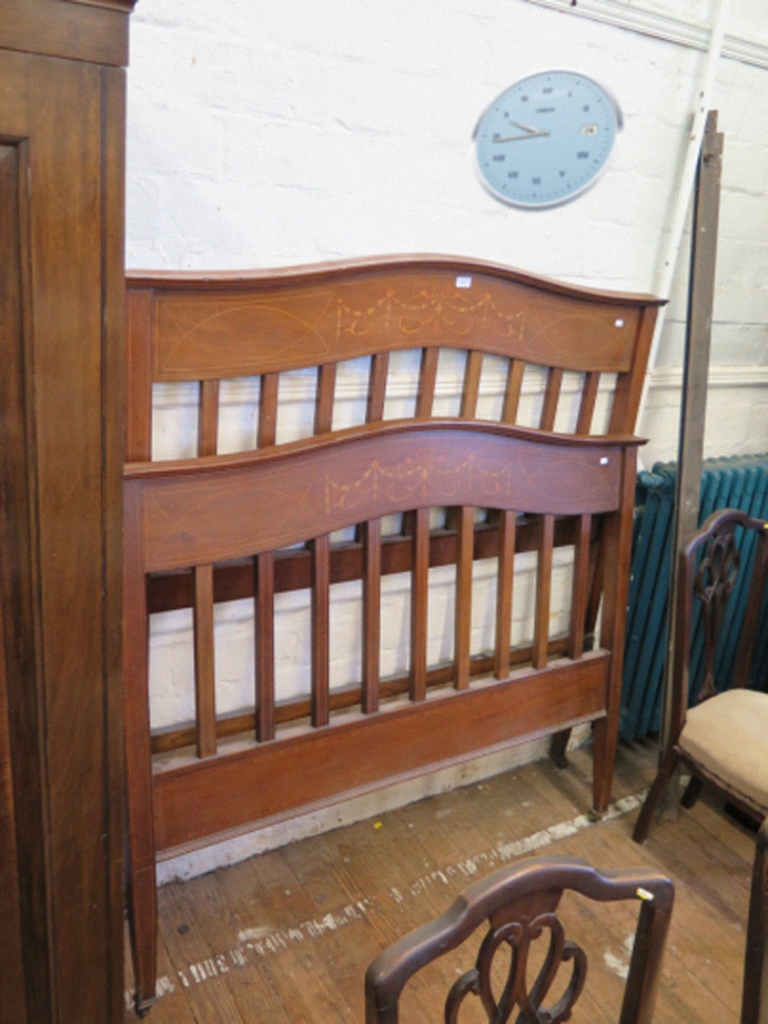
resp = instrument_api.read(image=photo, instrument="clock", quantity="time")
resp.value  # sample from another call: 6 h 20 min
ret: 9 h 44 min
